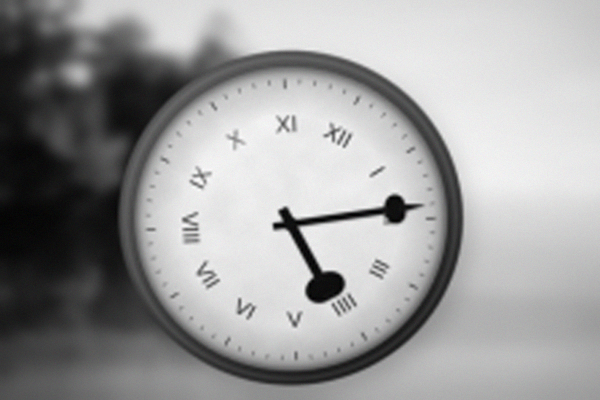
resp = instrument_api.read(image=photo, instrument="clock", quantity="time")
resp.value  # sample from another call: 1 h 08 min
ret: 4 h 09 min
